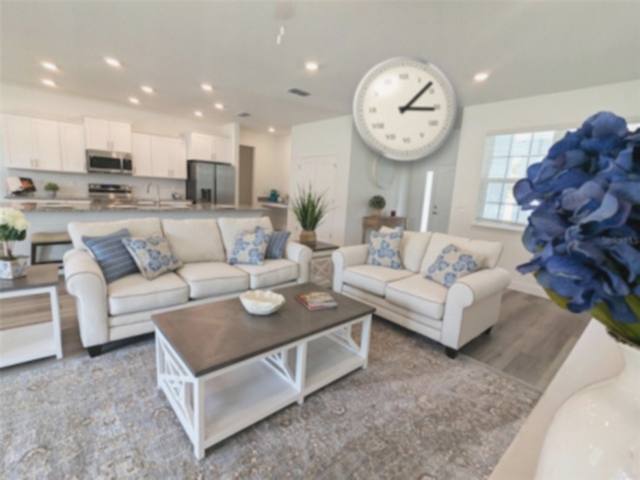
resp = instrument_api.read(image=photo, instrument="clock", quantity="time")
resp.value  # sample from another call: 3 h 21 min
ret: 3 h 08 min
